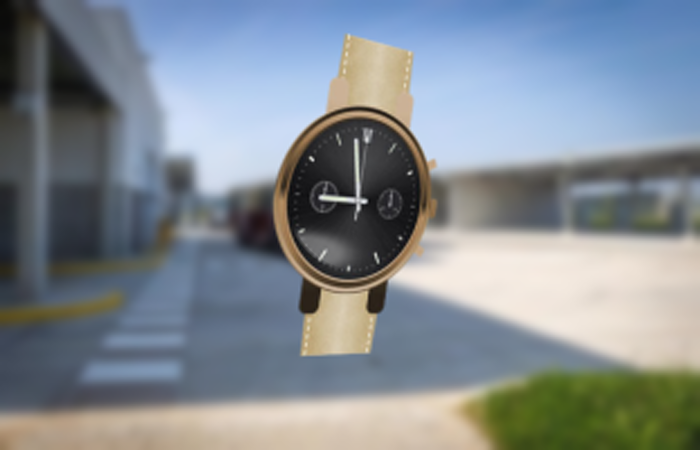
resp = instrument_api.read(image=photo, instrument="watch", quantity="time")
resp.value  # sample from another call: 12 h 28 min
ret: 8 h 58 min
